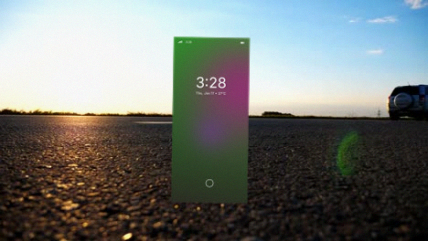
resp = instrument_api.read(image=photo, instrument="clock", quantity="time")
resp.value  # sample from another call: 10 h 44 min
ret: 3 h 28 min
